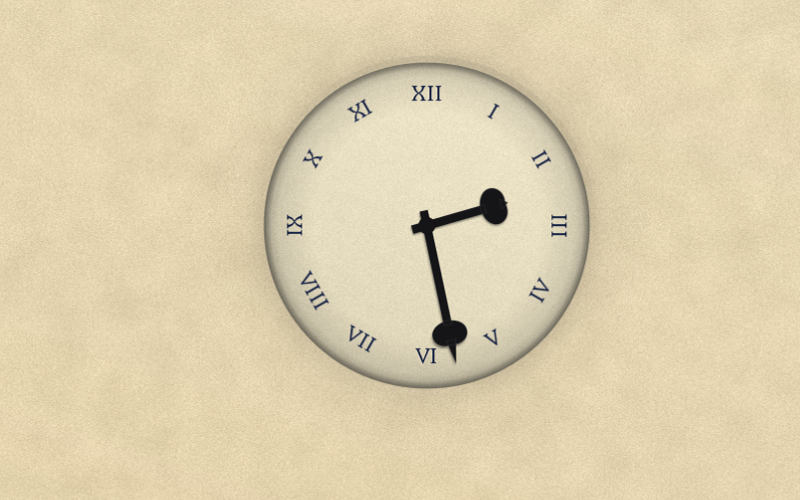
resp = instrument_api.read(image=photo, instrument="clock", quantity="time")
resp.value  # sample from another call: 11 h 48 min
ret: 2 h 28 min
